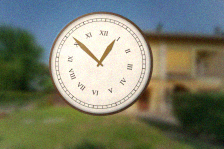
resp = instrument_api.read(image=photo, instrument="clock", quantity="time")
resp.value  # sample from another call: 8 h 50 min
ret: 12 h 51 min
